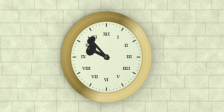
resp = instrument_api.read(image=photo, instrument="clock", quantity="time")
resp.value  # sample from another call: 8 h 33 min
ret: 9 h 53 min
